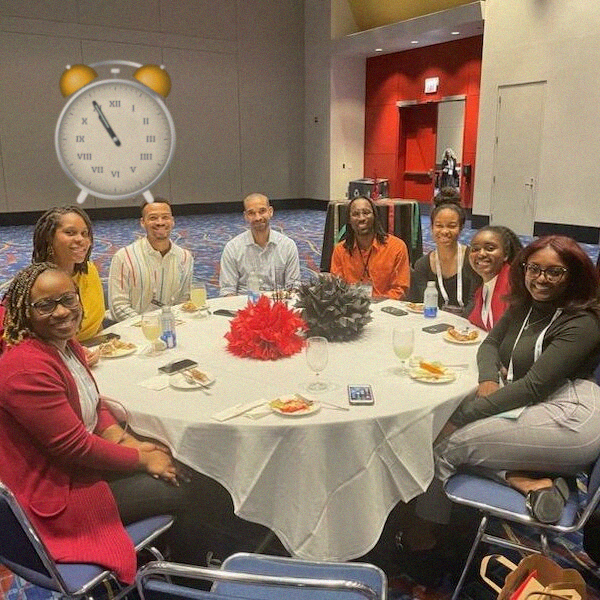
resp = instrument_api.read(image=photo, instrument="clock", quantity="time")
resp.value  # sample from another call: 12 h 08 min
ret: 10 h 55 min
